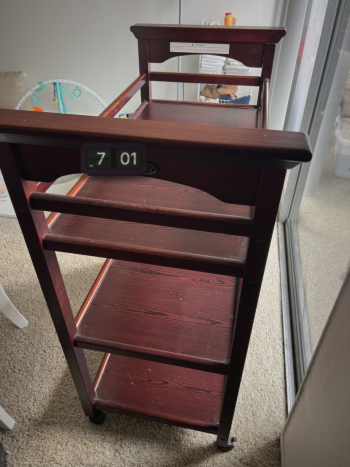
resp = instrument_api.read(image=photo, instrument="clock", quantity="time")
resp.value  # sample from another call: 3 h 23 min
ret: 7 h 01 min
